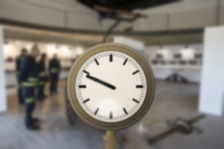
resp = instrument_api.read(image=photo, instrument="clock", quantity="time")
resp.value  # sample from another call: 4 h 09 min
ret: 9 h 49 min
